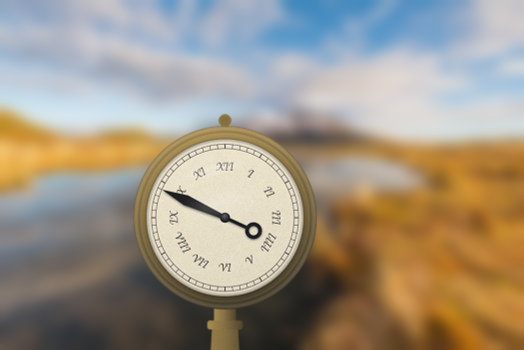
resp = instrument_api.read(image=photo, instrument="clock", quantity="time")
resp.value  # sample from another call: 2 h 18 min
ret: 3 h 49 min
